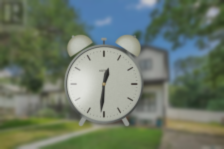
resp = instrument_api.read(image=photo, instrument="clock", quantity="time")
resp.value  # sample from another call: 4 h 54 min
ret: 12 h 31 min
